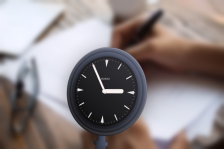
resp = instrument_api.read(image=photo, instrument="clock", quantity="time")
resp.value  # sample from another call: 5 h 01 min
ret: 2 h 55 min
